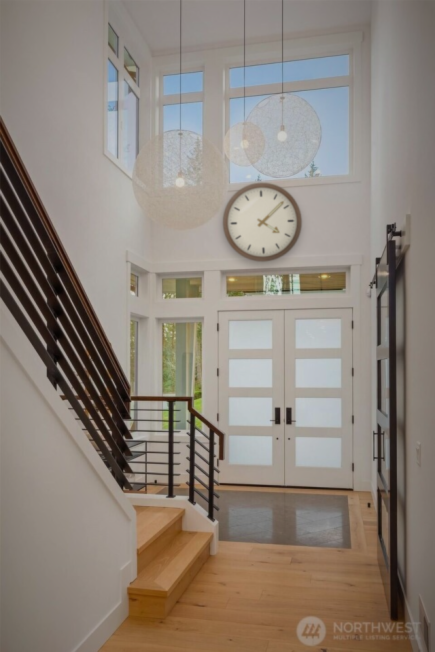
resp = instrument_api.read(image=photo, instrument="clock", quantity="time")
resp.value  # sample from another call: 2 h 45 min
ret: 4 h 08 min
